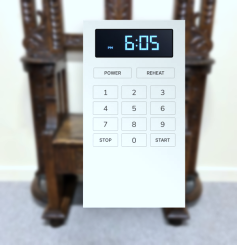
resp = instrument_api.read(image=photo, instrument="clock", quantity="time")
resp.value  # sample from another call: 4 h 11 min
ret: 6 h 05 min
